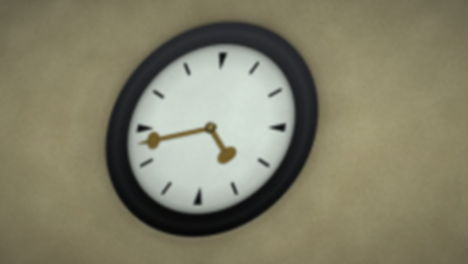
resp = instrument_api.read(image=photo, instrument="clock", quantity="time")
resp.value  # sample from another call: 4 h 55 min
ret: 4 h 43 min
